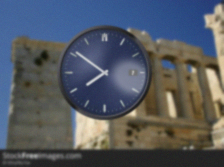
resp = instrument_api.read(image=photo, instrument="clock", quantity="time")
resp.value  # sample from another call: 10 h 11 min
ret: 7 h 51 min
